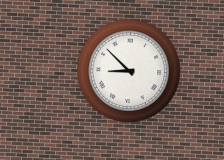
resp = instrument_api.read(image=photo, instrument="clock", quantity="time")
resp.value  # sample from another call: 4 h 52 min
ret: 8 h 52 min
